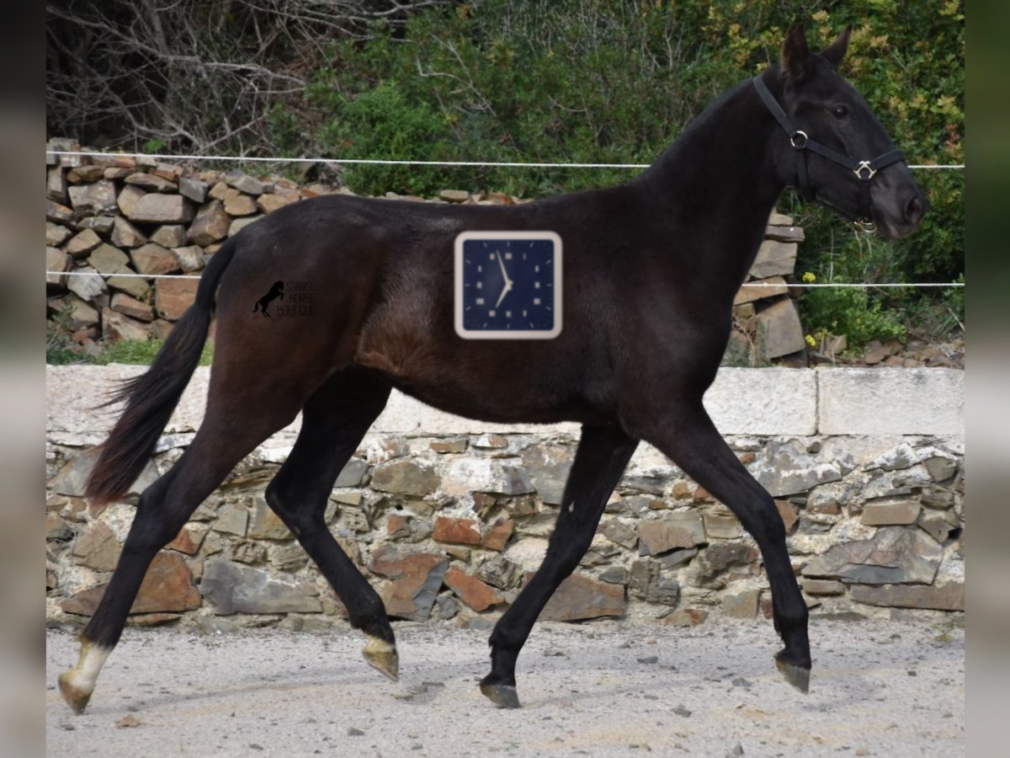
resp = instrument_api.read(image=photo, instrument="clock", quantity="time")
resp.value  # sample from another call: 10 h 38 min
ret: 6 h 57 min
